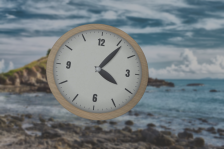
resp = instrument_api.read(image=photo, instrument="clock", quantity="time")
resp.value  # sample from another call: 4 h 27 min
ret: 4 h 06 min
